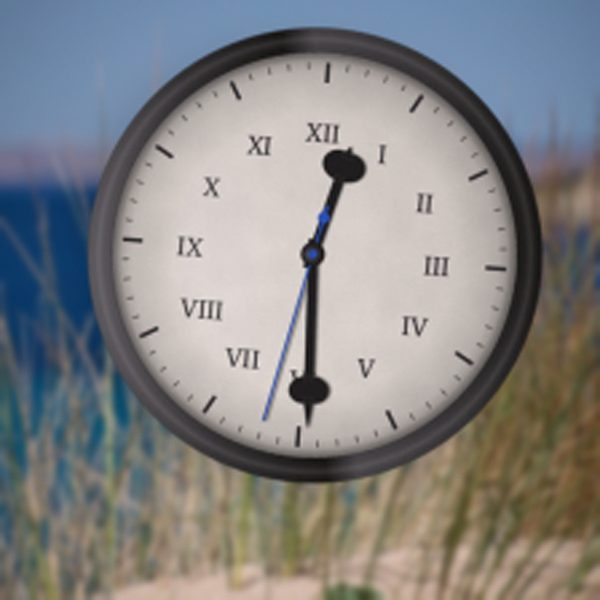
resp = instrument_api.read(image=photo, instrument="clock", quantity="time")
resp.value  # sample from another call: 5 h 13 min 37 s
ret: 12 h 29 min 32 s
